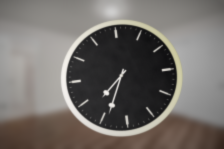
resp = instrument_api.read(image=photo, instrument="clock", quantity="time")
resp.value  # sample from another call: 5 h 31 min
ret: 7 h 34 min
